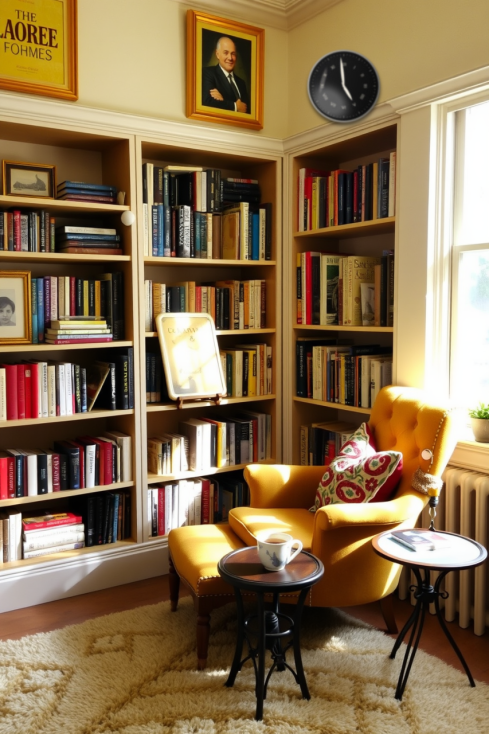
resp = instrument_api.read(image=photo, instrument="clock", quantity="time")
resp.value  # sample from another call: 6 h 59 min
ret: 4 h 59 min
